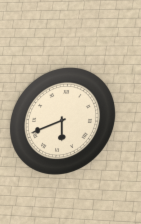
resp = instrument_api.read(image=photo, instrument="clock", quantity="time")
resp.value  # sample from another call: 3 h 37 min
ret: 5 h 41 min
